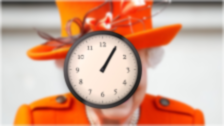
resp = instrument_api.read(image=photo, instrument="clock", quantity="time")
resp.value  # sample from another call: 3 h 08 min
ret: 1 h 05 min
